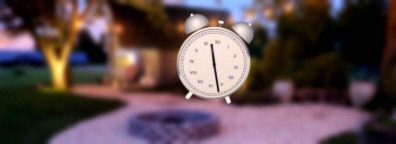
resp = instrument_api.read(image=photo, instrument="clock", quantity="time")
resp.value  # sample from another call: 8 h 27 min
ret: 11 h 27 min
